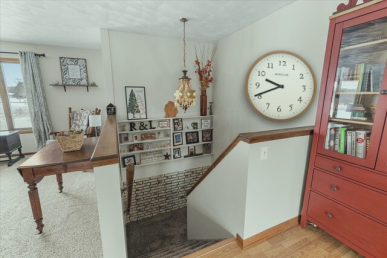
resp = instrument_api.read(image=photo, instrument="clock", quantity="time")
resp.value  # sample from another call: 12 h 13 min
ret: 9 h 41 min
